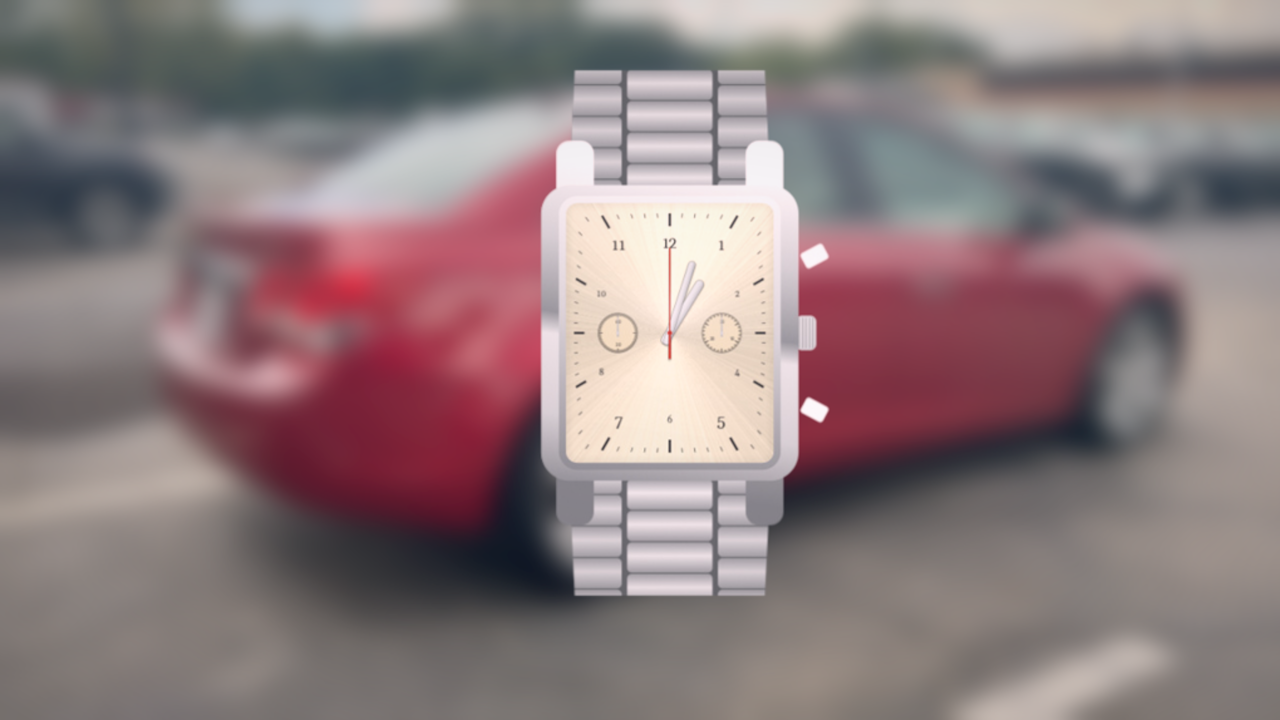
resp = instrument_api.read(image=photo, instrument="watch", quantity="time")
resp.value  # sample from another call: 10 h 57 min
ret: 1 h 03 min
